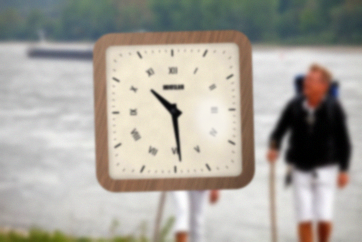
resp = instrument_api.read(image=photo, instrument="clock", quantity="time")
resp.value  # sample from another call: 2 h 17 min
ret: 10 h 29 min
